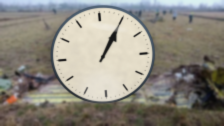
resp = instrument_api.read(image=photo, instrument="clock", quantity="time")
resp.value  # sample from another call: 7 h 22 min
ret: 1 h 05 min
